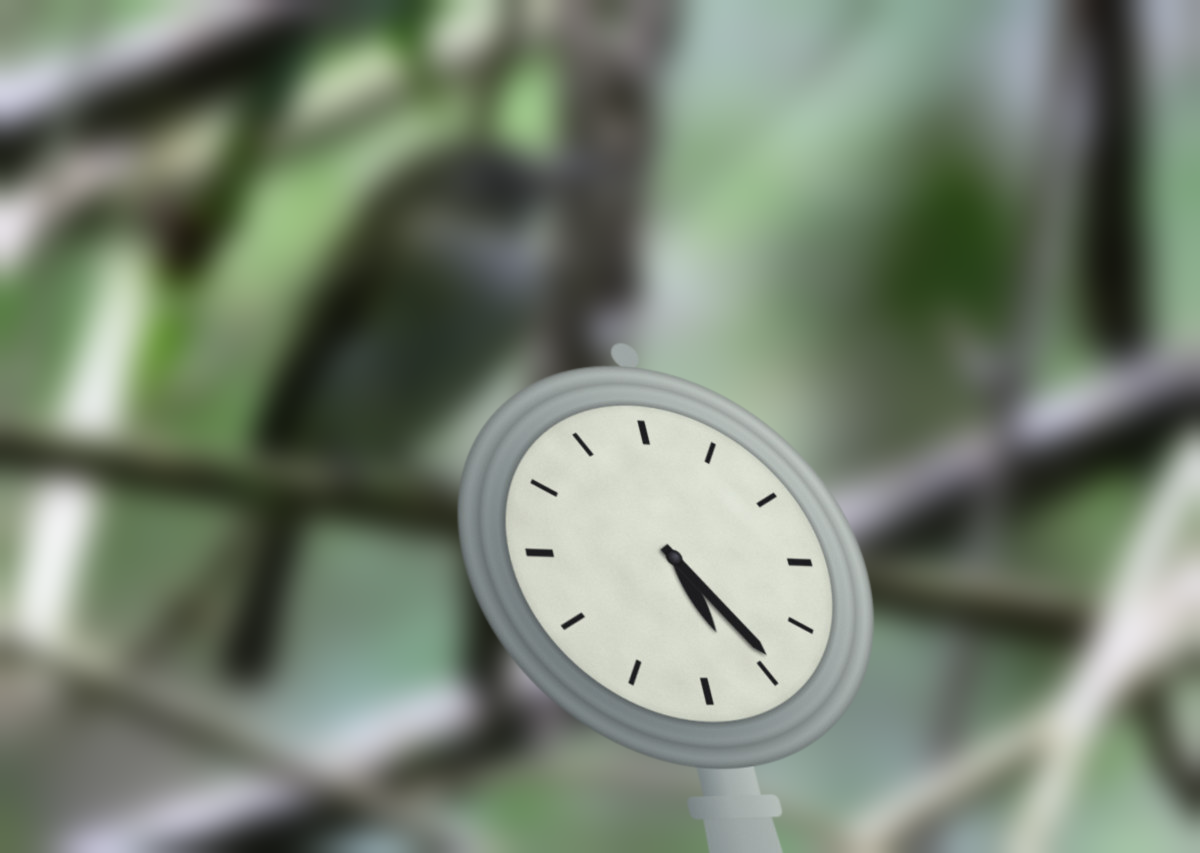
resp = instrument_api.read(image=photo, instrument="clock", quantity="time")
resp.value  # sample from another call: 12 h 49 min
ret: 5 h 24 min
